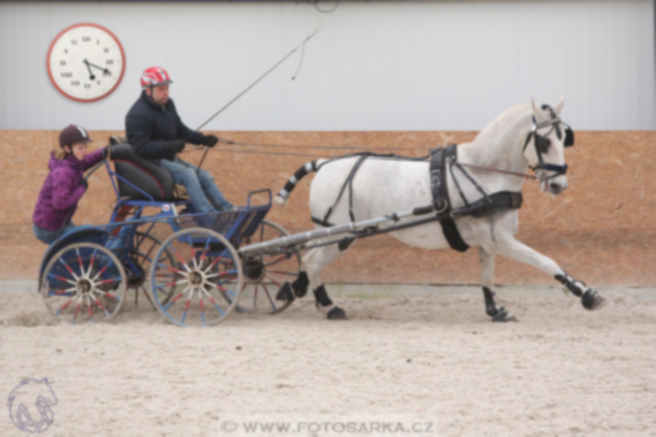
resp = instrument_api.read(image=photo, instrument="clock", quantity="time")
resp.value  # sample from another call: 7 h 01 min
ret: 5 h 19 min
